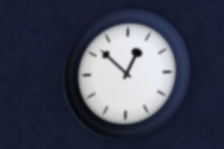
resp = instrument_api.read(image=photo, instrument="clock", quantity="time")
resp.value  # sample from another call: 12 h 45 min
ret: 12 h 52 min
